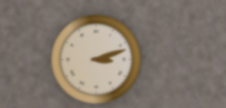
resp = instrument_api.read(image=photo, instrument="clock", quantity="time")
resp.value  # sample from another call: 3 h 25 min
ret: 3 h 12 min
